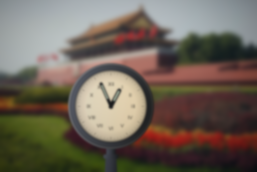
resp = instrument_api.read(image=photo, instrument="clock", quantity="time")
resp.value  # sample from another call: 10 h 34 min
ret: 12 h 56 min
